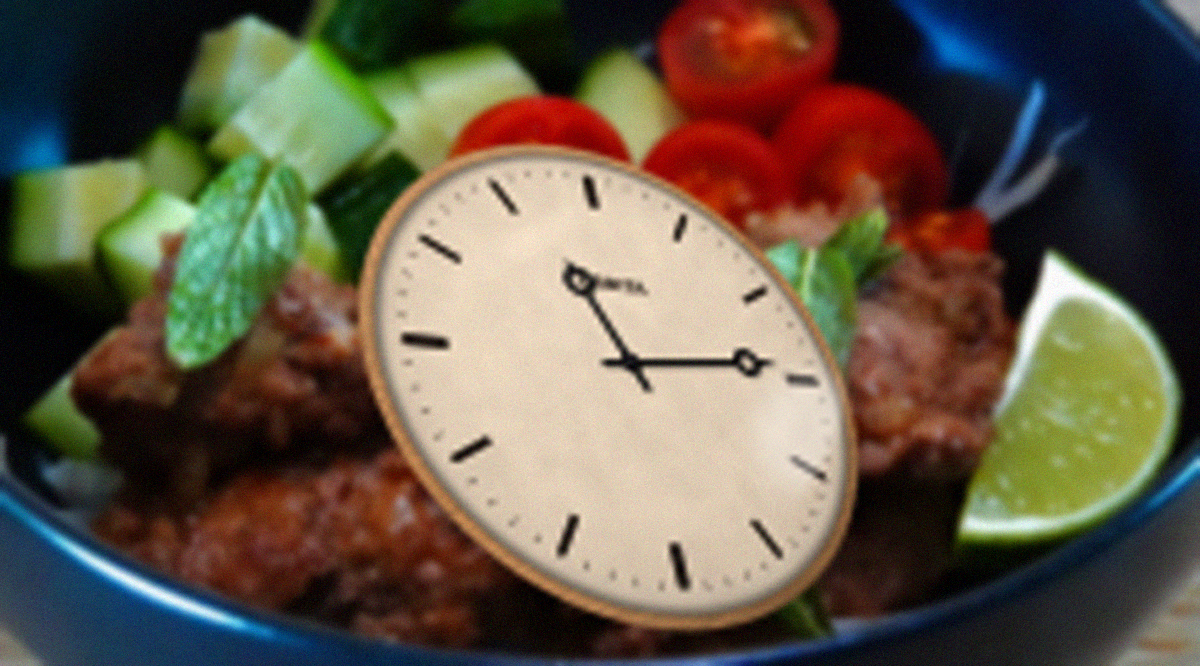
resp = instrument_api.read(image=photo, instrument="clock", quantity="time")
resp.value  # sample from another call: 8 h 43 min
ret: 11 h 14 min
